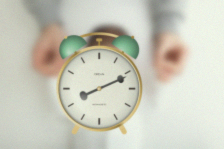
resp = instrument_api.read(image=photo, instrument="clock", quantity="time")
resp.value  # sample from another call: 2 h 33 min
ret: 8 h 11 min
